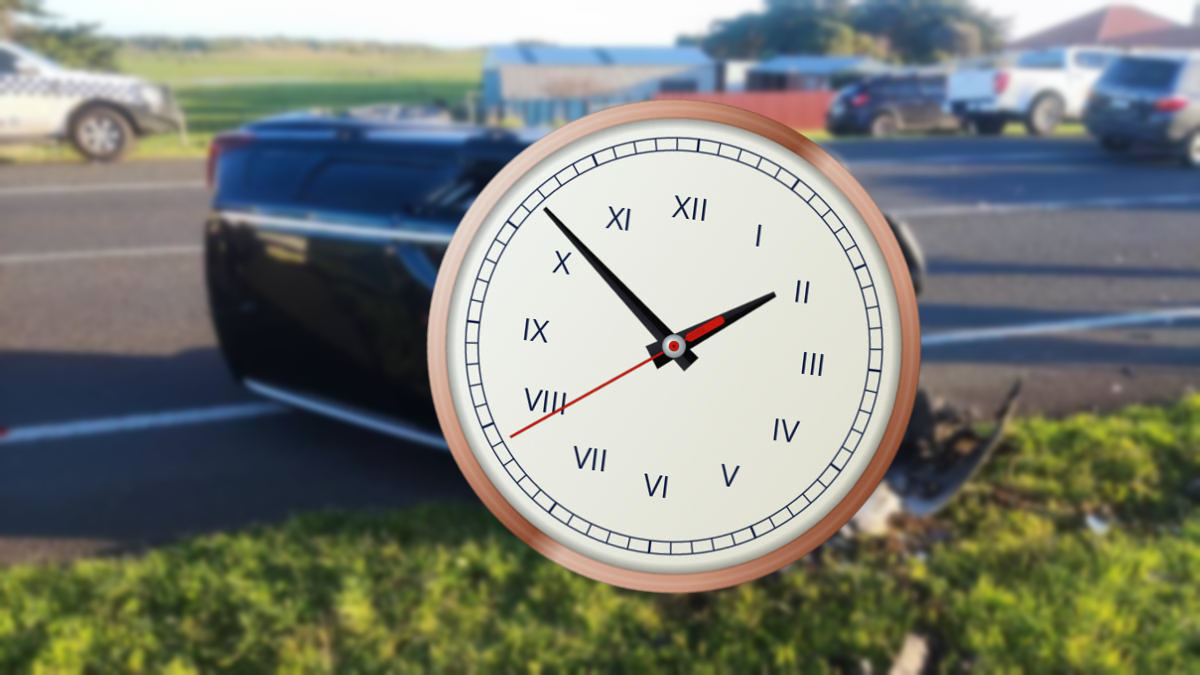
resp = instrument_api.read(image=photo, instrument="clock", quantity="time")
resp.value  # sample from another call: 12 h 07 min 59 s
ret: 1 h 51 min 39 s
